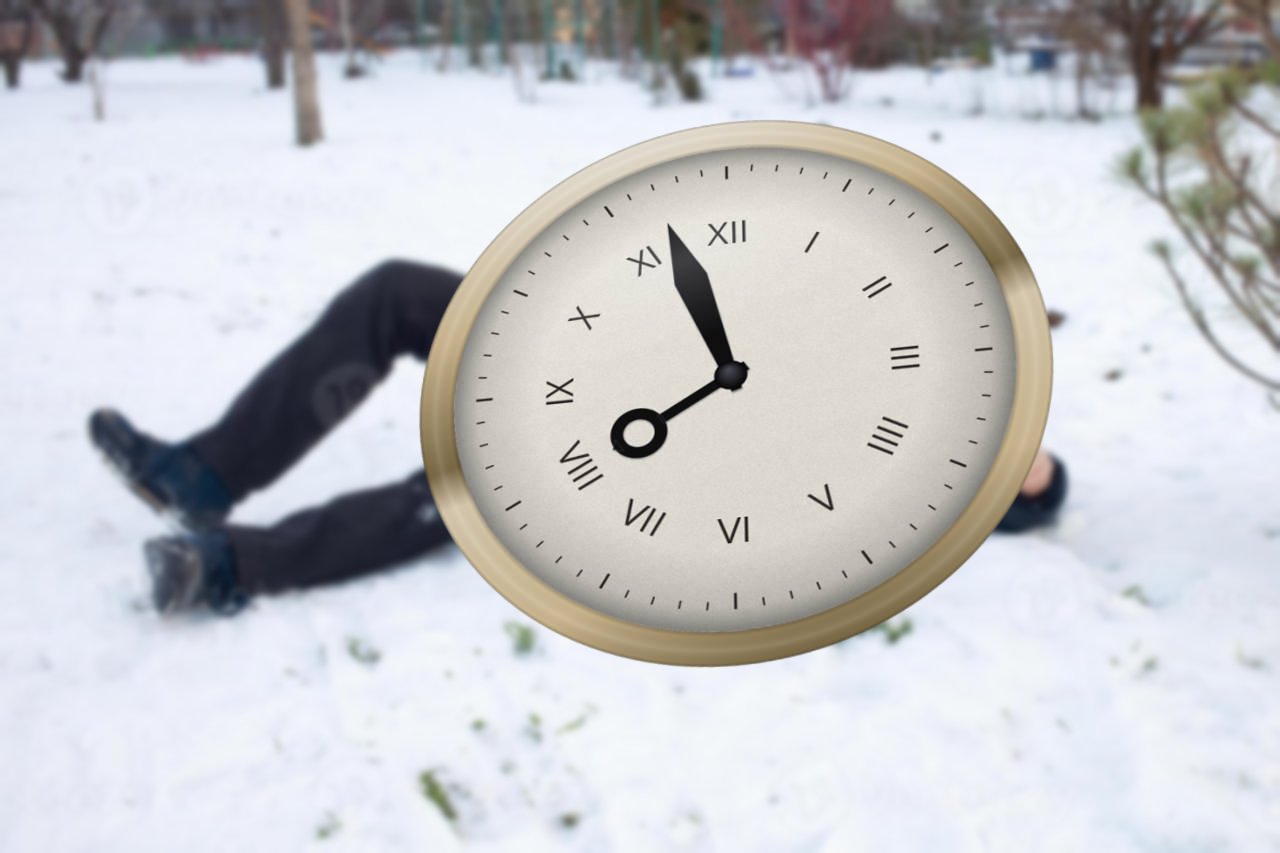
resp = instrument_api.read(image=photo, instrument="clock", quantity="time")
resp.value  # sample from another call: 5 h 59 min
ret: 7 h 57 min
